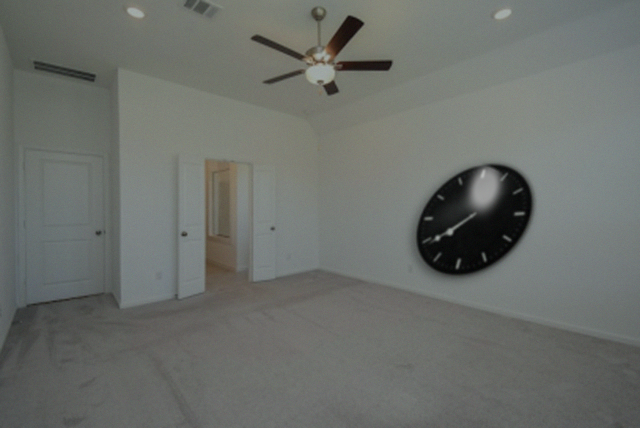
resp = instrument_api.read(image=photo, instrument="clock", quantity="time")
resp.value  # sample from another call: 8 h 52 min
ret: 7 h 39 min
